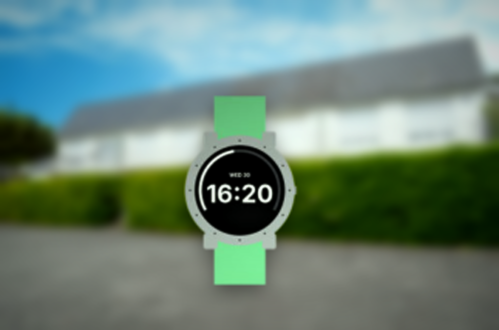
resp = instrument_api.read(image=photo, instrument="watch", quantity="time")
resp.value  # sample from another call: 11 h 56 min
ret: 16 h 20 min
